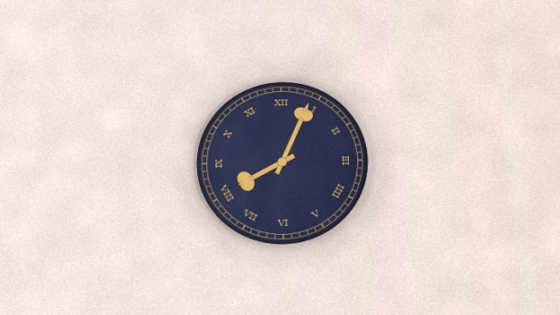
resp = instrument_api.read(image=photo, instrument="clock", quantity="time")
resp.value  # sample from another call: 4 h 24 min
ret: 8 h 04 min
